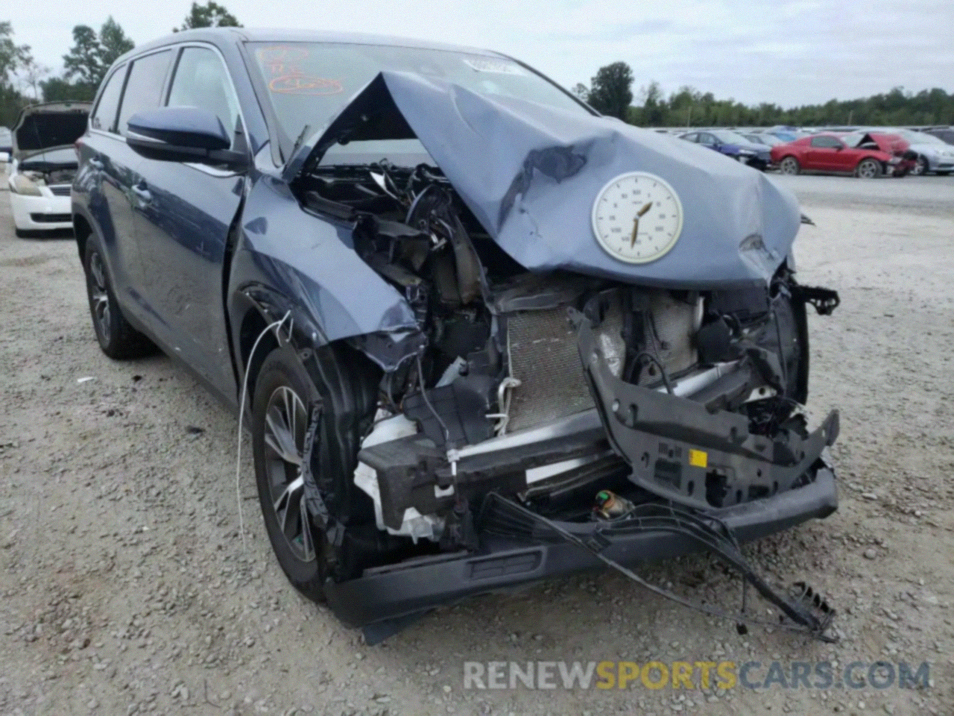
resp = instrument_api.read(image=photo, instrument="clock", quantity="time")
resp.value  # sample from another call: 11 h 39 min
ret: 1 h 32 min
